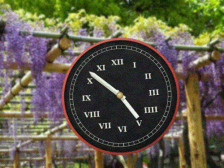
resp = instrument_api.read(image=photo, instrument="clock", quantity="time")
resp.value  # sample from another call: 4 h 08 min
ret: 4 h 52 min
